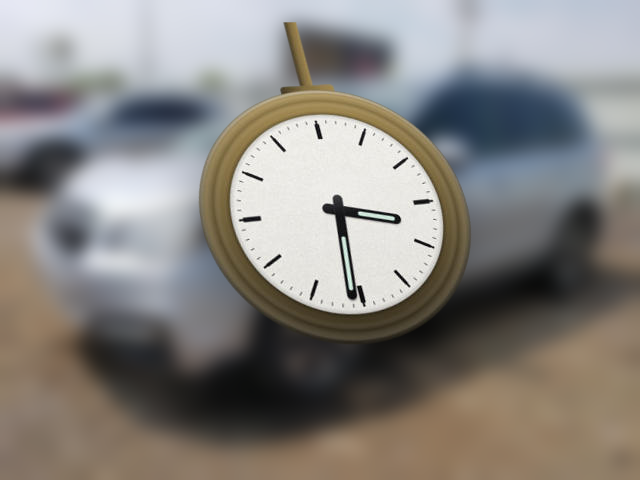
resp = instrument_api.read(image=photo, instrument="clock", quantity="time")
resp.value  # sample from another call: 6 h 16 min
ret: 3 h 31 min
